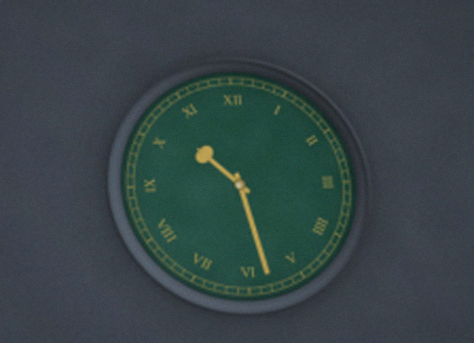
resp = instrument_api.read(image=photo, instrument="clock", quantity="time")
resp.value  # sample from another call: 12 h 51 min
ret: 10 h 28 min
